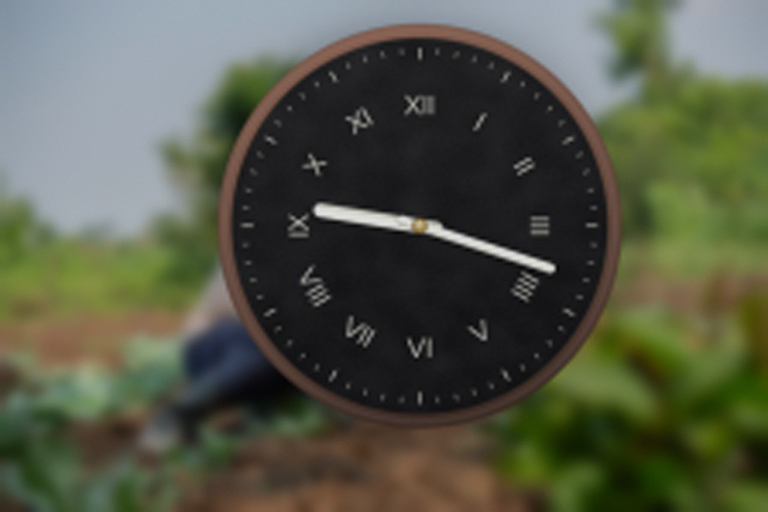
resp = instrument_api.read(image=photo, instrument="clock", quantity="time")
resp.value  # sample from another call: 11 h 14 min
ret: 9 h 18 min
